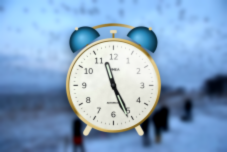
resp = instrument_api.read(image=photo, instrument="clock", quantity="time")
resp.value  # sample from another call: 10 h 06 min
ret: 11 h 26 min
